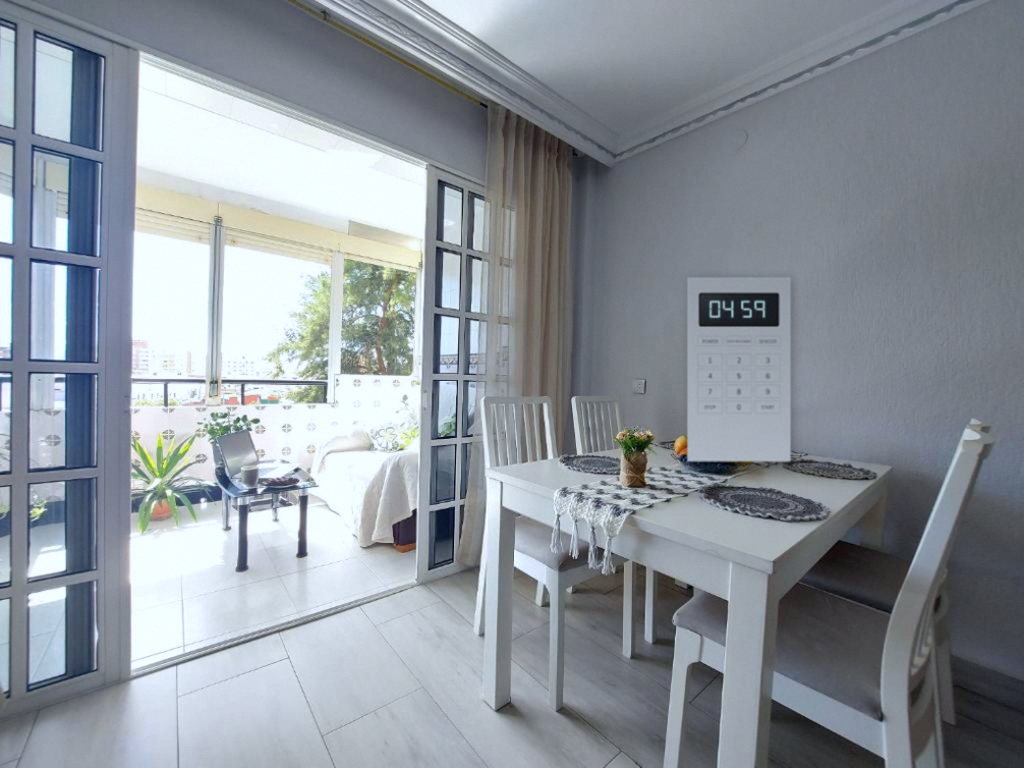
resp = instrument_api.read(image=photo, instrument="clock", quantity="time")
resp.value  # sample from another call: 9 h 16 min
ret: 4 h 59 min
